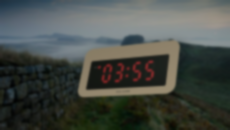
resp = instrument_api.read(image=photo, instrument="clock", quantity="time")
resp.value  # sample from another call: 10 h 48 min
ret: 3 h 55 min
